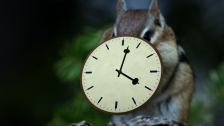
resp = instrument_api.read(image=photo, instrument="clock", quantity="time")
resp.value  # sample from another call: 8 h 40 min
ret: 4 h 02 min
